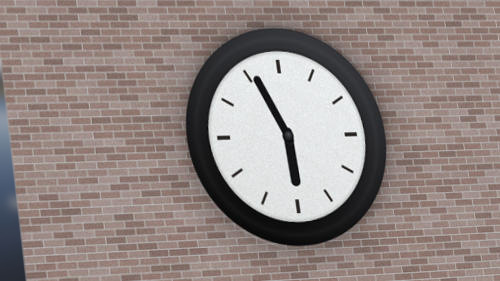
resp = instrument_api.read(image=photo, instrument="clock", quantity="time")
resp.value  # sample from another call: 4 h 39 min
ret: 5 h 56 min
